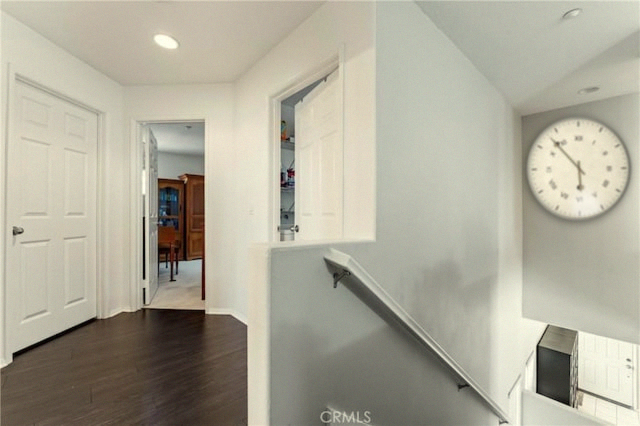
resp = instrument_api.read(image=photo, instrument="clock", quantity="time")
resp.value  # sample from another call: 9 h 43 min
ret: 5 h 53 min
